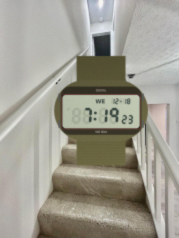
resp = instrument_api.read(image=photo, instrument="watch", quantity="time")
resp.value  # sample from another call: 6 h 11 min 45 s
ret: 7 h 19 min 23 s
